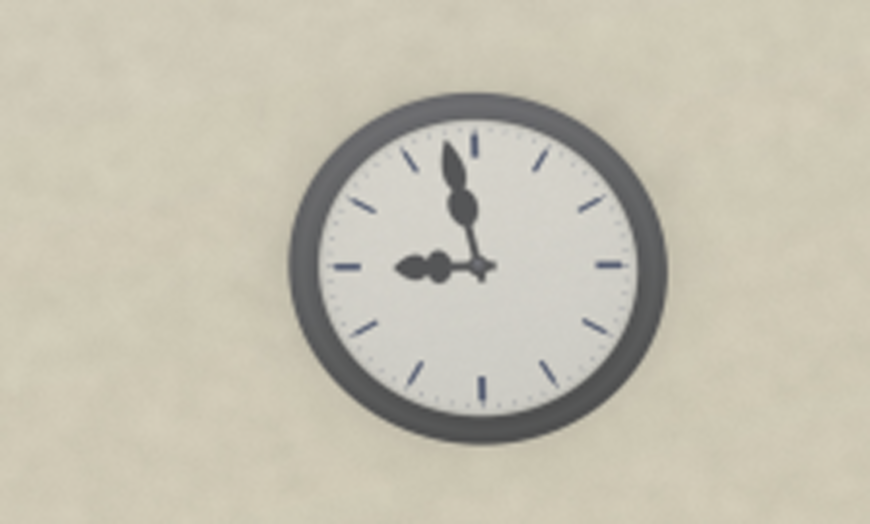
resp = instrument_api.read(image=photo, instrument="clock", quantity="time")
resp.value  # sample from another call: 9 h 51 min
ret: 8 h 58 min
